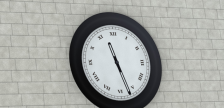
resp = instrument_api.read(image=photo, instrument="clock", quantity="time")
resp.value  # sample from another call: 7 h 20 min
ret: 11 h 27 min
